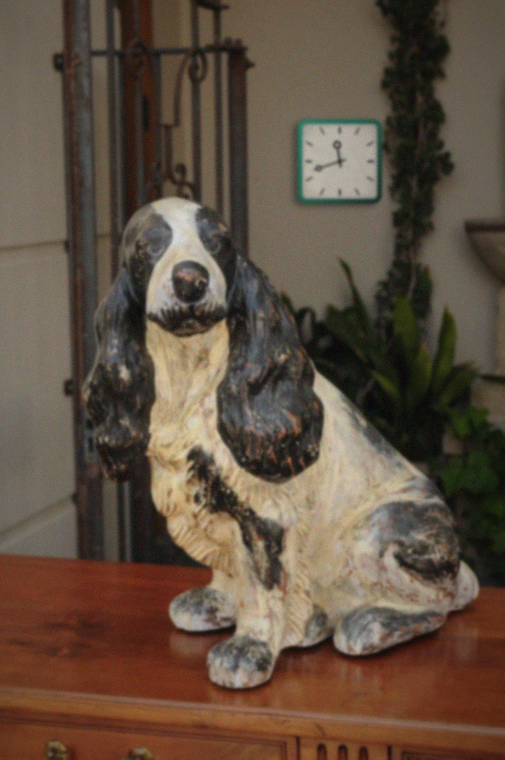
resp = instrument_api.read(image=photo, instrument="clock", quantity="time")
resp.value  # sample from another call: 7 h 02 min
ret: 11 h 42 min
